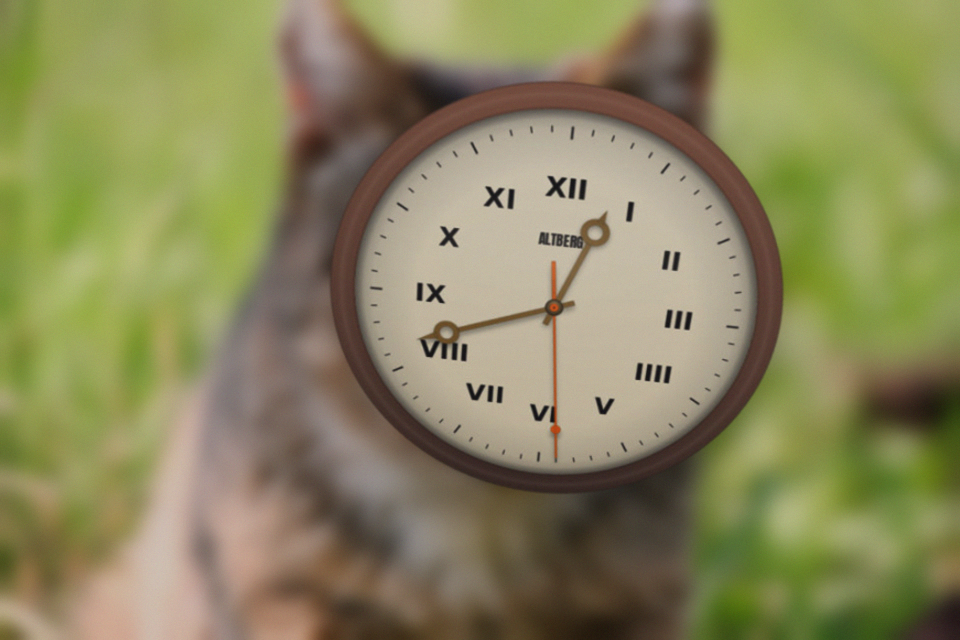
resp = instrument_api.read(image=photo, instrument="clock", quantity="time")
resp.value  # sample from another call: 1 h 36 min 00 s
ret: 12 h 41 min 29 s
